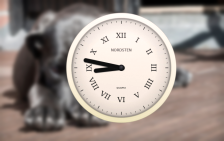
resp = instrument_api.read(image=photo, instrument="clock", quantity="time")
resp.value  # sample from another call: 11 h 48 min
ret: 8 h 47 min
